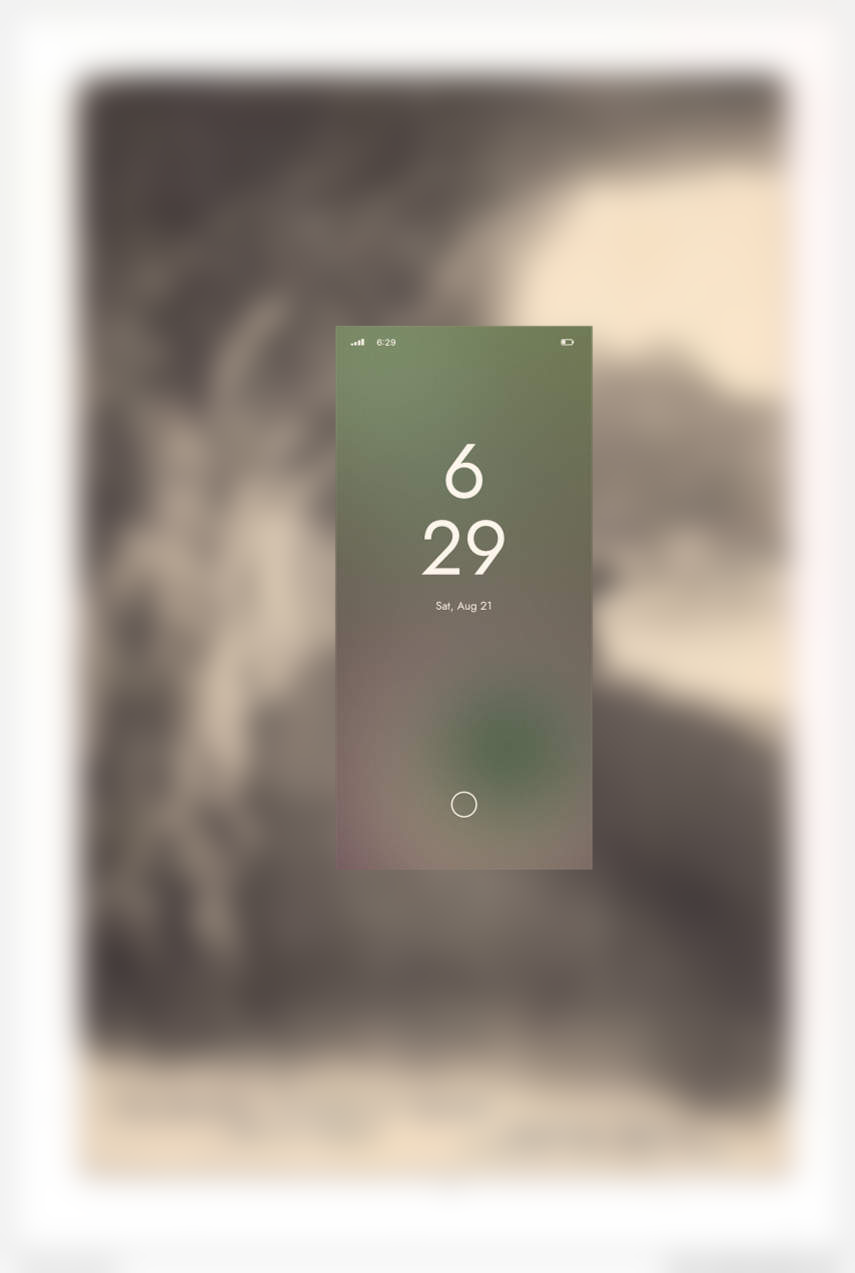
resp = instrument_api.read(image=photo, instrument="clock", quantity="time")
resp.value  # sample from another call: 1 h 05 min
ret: 6 h 29 min
